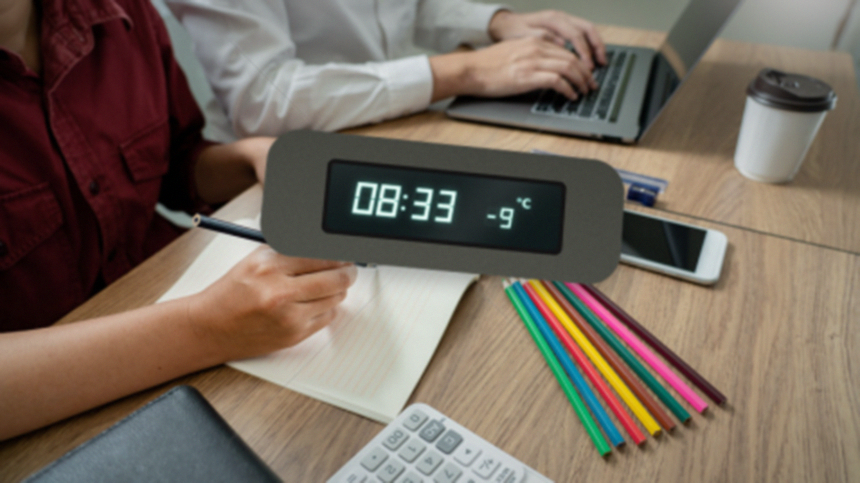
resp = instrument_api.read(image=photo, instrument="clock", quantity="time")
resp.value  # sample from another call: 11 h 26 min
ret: 8 h 33 min
